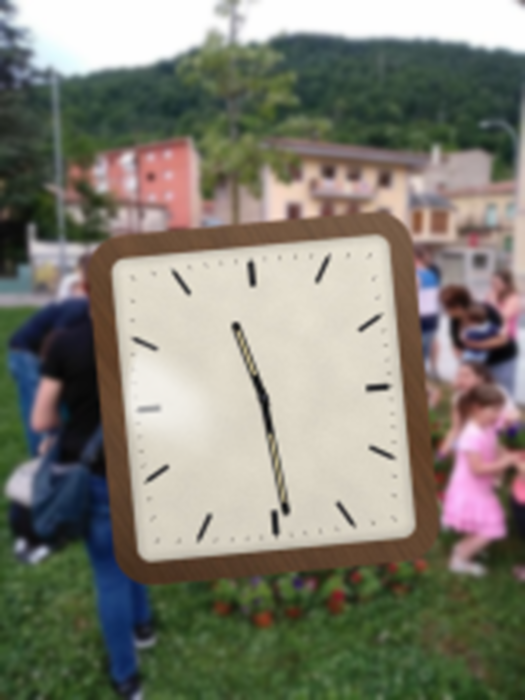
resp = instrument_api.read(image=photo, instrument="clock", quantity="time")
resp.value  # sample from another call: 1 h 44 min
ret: 11 h 29 min
